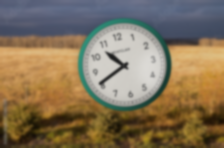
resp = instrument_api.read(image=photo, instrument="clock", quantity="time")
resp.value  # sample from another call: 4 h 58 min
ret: 10 h 41 min
